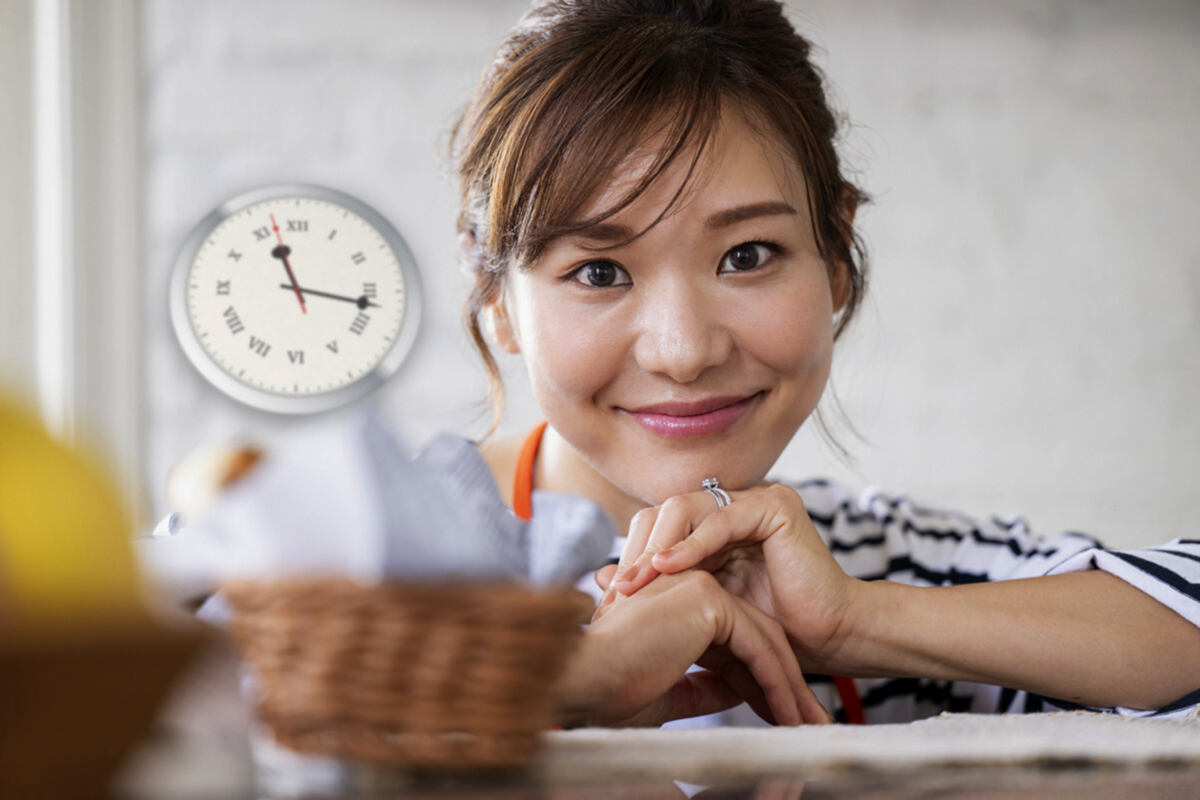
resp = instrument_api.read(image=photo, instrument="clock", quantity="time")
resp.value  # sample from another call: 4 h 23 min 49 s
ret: 11 h 16 min 57 s
